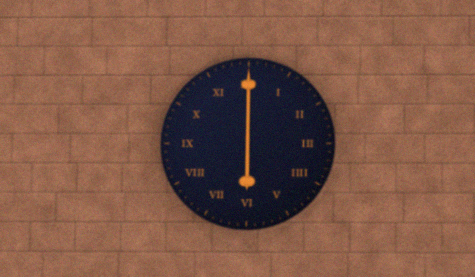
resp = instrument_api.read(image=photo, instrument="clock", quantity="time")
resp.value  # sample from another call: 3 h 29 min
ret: 6 h 00 min
